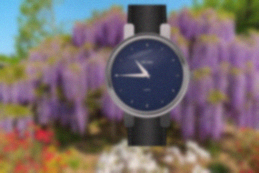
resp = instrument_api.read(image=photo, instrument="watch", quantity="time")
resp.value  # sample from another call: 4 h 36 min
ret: 10 h 45 min
